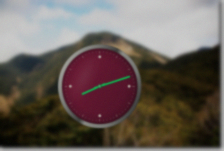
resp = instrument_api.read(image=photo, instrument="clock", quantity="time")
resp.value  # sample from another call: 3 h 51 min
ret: 8 h 12 min
